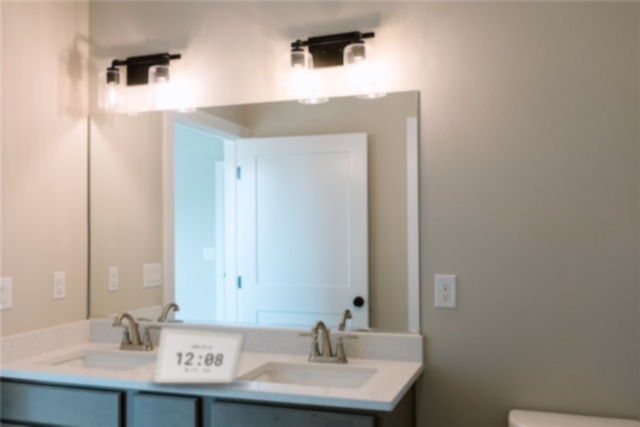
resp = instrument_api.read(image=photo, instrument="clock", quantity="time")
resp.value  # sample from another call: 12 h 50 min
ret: 12 h 08 min
